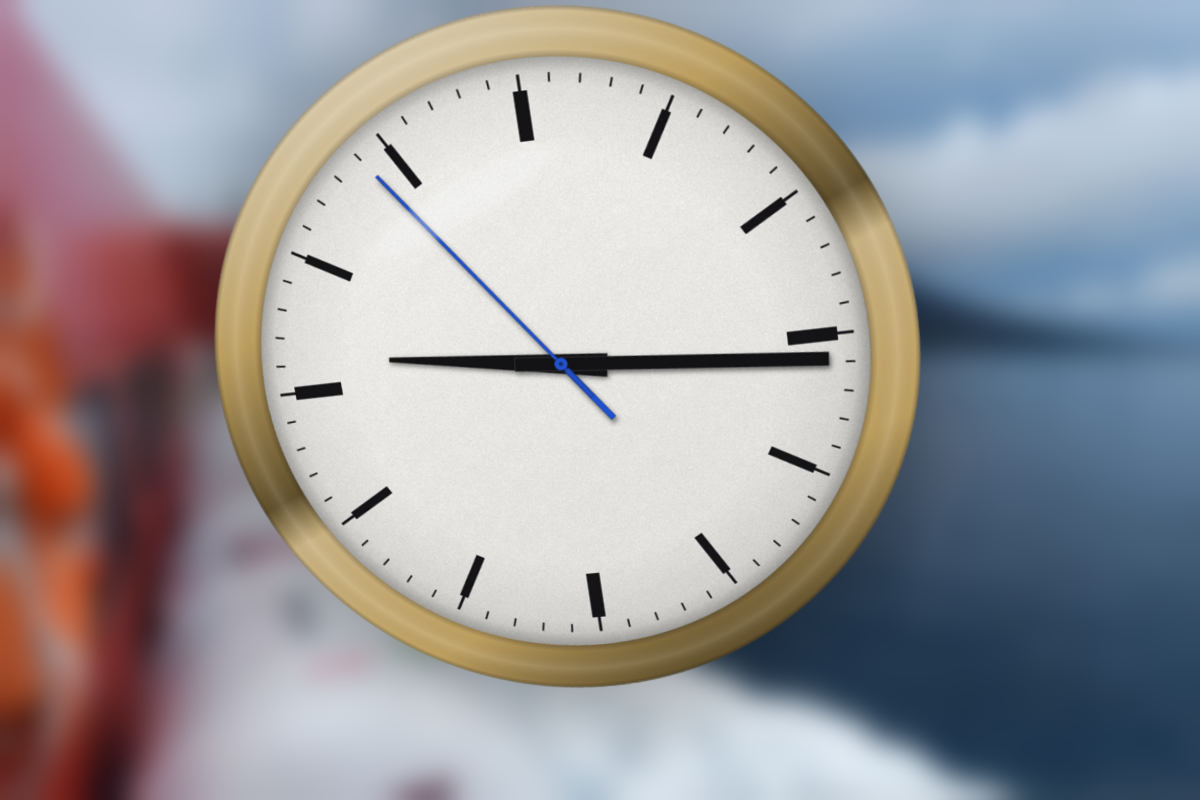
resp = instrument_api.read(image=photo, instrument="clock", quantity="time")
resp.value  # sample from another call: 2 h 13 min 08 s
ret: 9 h 15 min 54 s
